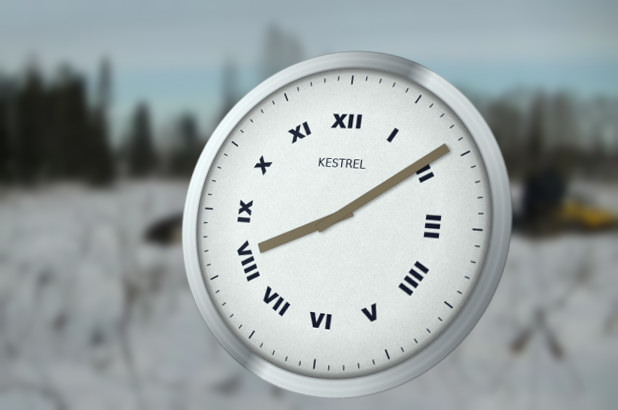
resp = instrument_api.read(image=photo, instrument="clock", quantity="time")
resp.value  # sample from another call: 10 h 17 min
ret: 8 h 09 min
